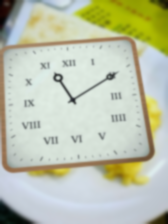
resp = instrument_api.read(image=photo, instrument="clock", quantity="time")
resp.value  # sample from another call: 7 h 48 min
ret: 11 h 10 min
